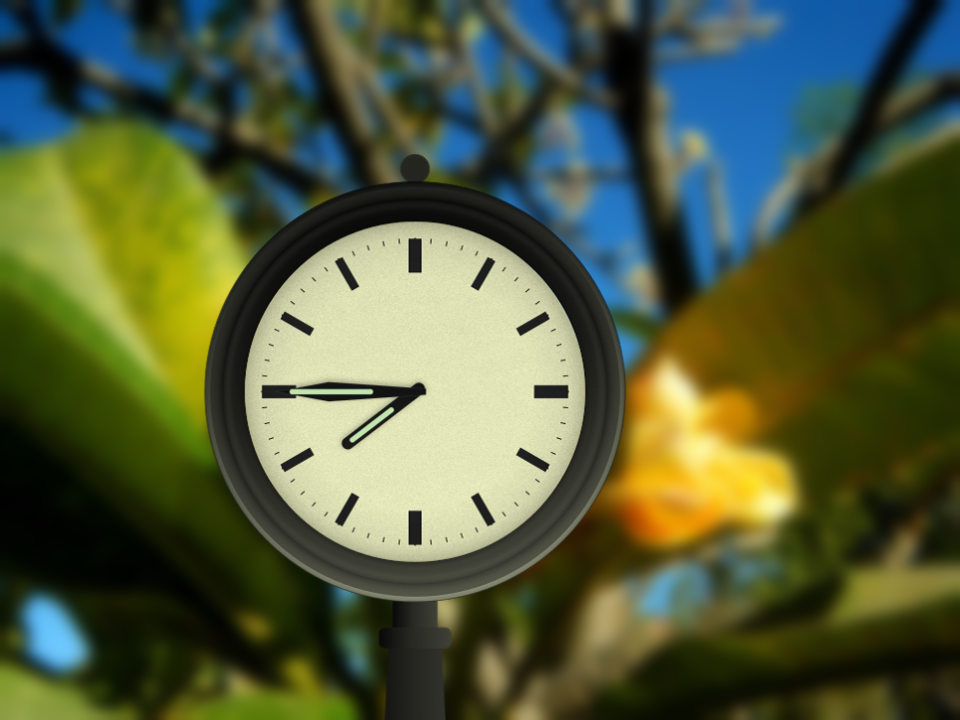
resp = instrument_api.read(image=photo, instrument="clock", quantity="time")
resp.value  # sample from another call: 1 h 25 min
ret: 7 h 45 min
